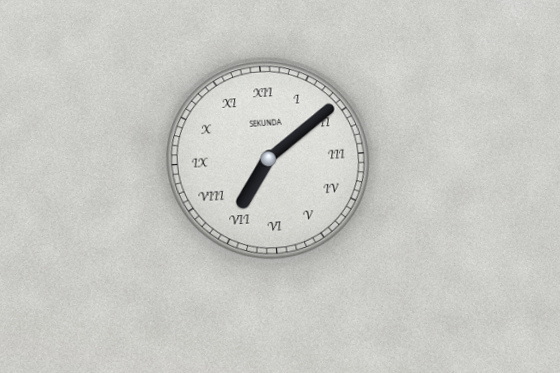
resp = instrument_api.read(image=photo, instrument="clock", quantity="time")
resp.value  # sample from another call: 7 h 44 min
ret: 7 h 09 min
